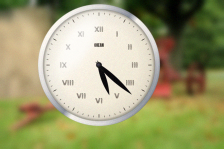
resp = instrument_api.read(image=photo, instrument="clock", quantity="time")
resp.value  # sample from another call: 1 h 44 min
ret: 5 h 22 min
